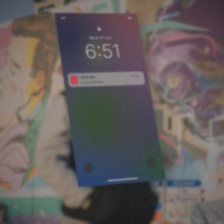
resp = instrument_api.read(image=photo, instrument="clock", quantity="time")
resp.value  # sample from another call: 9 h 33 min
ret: 6 h 51 min
